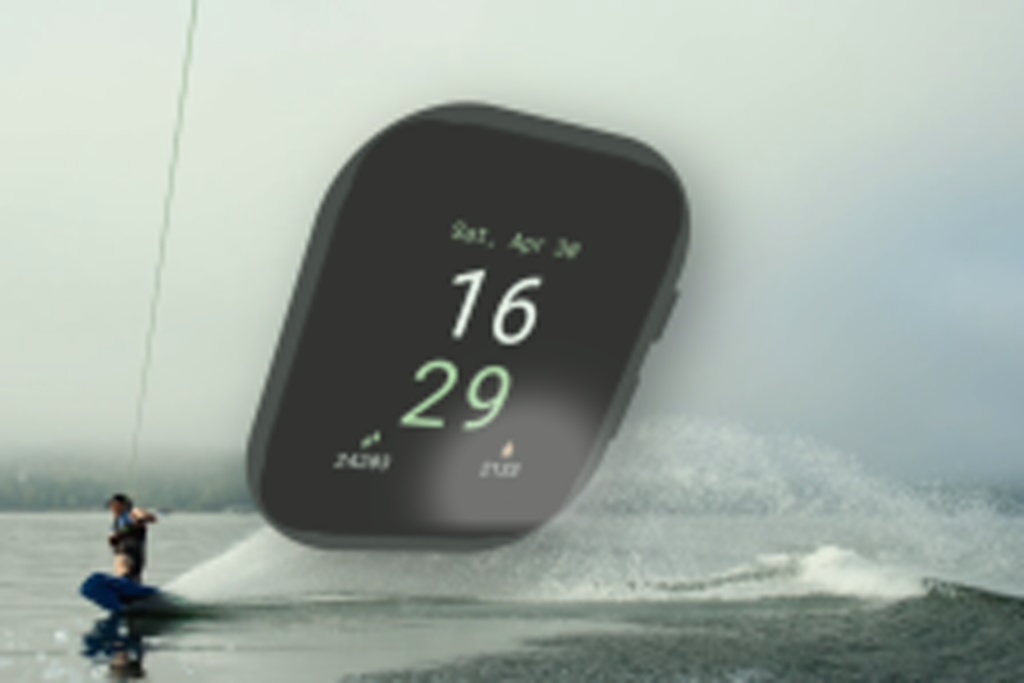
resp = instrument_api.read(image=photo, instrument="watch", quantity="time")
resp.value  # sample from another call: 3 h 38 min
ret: 16 h 29 min
